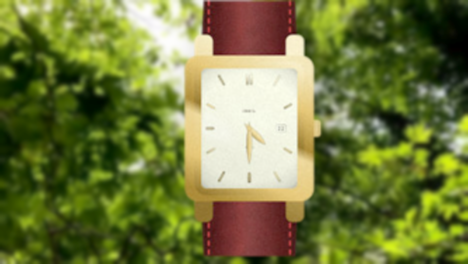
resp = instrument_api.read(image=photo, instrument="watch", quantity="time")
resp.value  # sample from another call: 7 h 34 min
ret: 4 h 30 min
